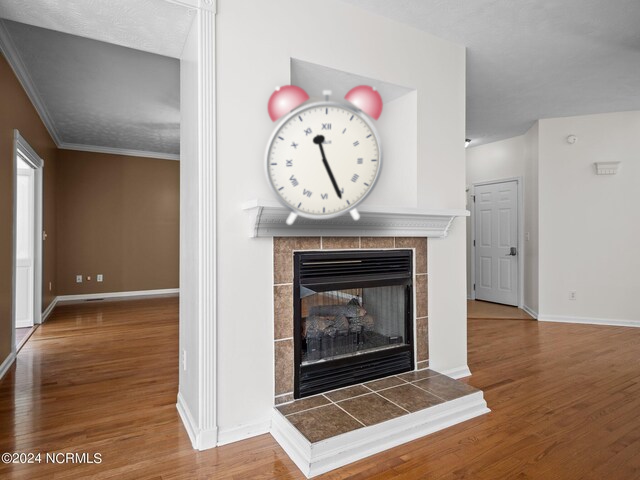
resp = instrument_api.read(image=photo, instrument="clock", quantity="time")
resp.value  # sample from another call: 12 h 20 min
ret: 11 h 26 min
